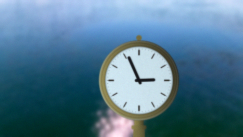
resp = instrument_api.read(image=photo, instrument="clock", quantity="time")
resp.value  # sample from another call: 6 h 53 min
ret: 2 h 56 min
